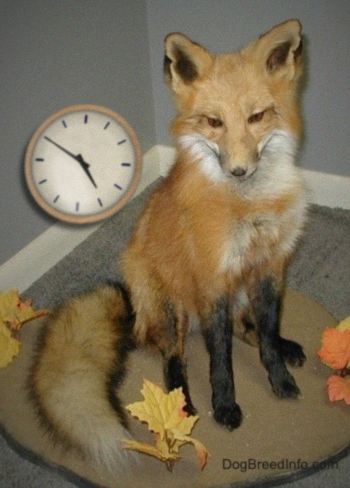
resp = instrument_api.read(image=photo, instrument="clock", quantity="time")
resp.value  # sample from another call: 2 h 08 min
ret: 4 h 50 min
